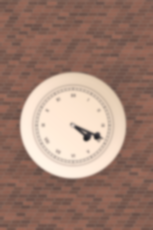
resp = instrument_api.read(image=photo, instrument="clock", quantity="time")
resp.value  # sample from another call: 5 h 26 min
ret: 4 h 19 min
